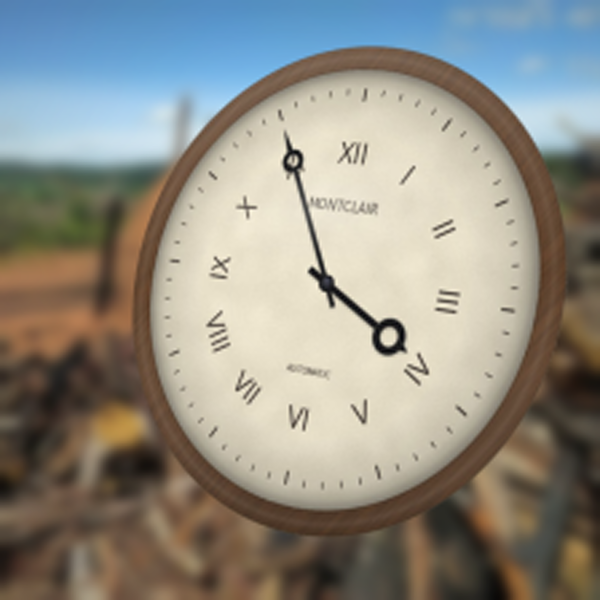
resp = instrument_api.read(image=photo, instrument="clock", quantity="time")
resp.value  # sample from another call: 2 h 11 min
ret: 3 h 55 min
